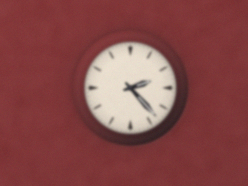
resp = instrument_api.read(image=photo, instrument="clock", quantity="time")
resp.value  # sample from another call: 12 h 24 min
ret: 2 h 23 min
